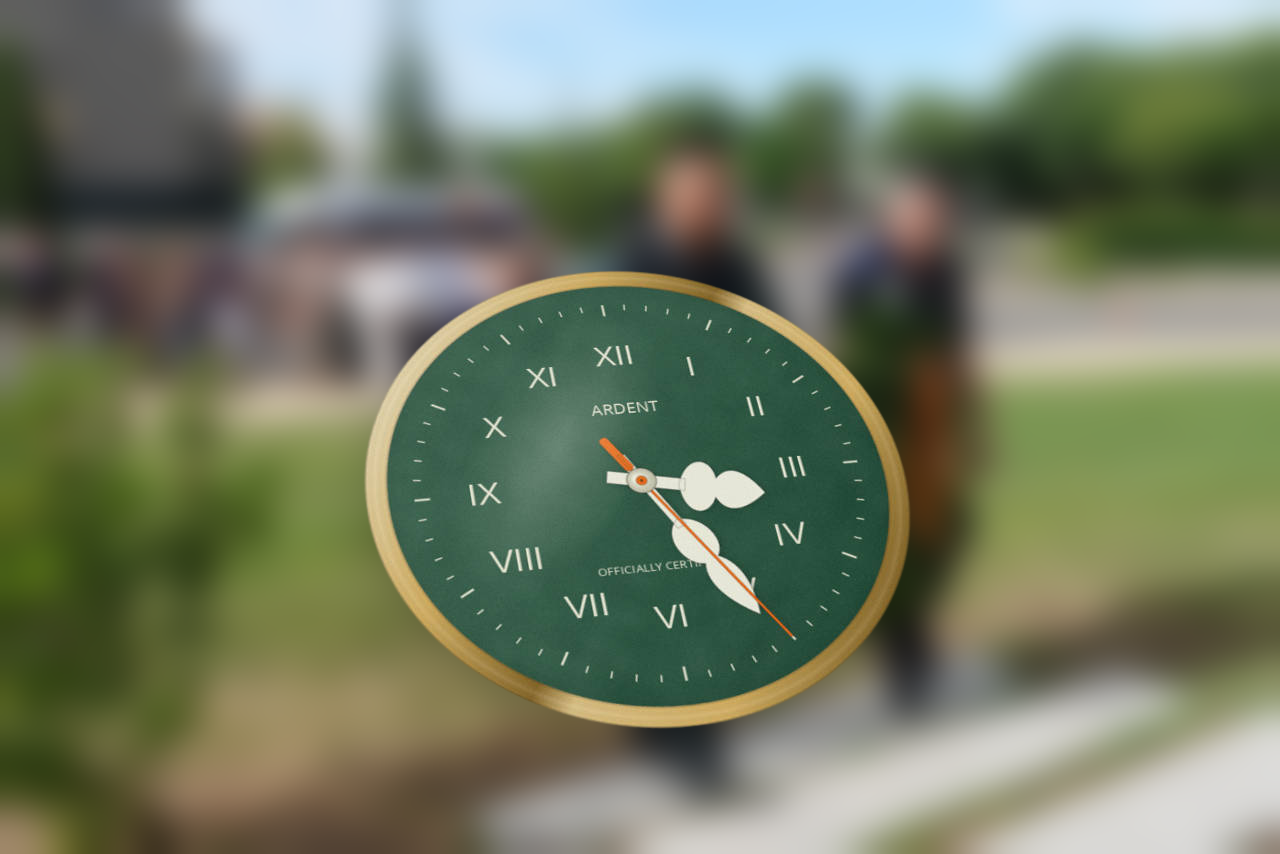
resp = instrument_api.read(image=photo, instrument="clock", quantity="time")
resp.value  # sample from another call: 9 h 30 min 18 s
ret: 3 h 25 min 25 s
